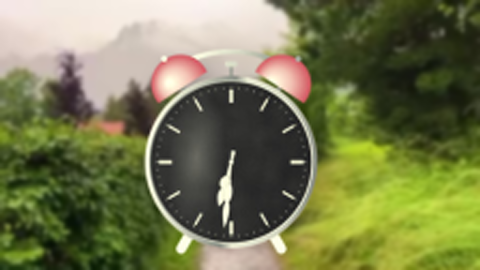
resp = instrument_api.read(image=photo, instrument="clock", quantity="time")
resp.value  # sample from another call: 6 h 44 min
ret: 6 h 31 min
